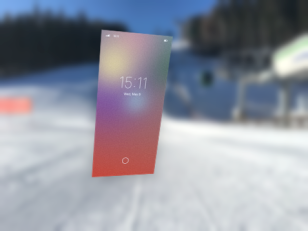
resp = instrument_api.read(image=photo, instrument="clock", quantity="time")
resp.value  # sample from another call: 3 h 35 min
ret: 15 h 11 min
